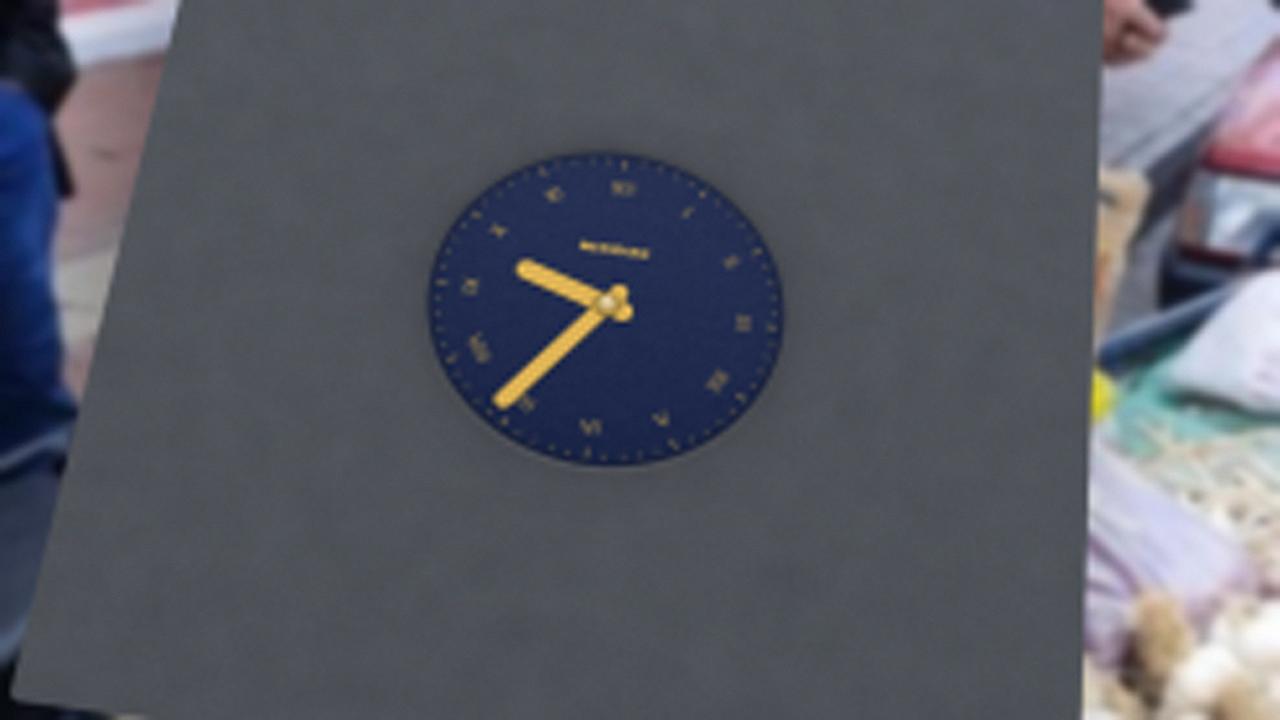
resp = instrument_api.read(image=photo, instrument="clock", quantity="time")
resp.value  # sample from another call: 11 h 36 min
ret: 9 h 36 min
